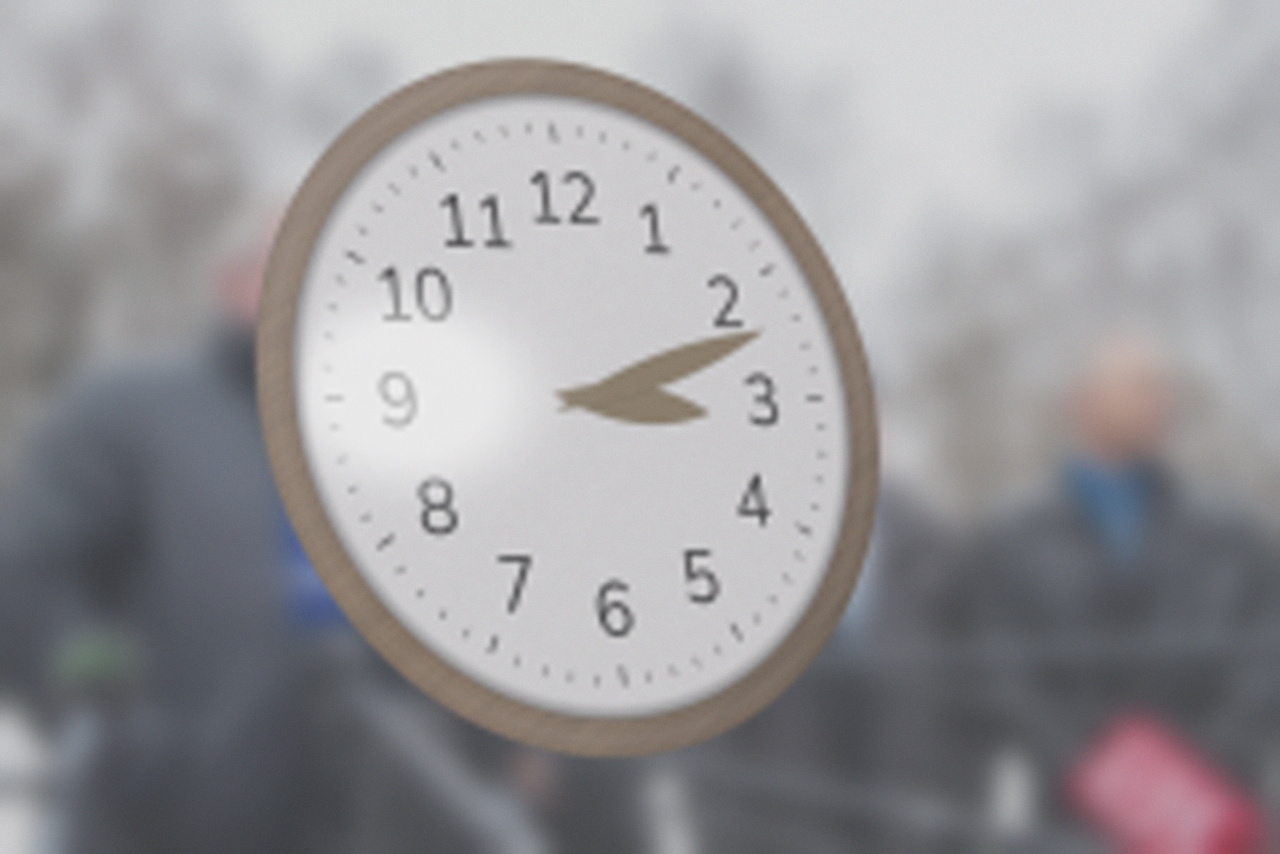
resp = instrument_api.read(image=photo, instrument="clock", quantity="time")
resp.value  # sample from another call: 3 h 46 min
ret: 3 h 12 min
